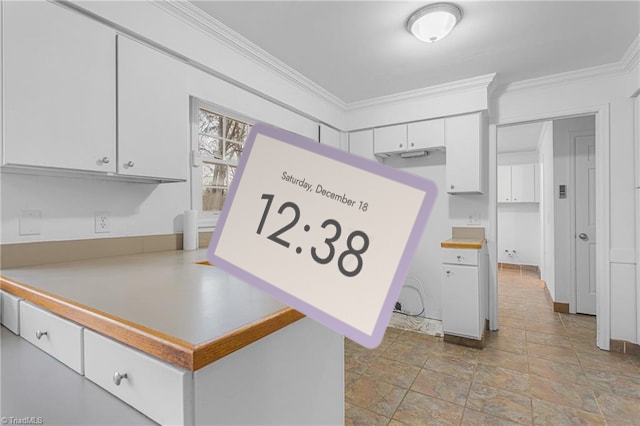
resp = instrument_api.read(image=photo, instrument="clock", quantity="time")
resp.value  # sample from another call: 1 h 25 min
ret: 12 h 38 min
